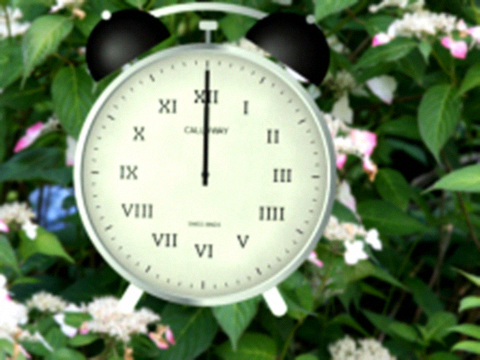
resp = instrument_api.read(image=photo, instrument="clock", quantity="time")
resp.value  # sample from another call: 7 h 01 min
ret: 12 h 00 min
